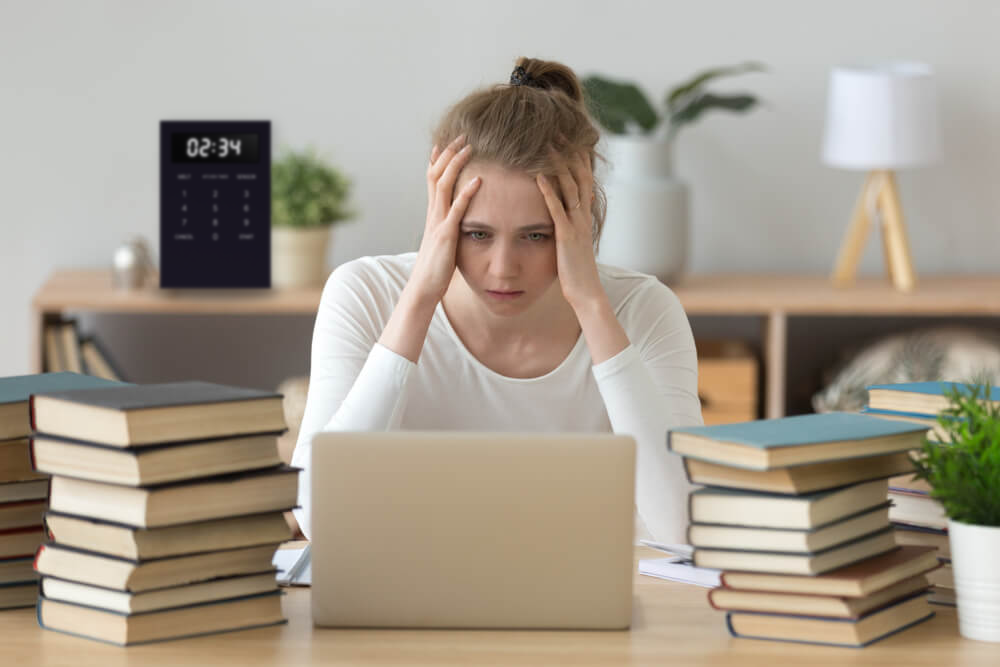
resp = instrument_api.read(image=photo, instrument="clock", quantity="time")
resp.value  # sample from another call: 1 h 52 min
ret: 2 h 34 min
